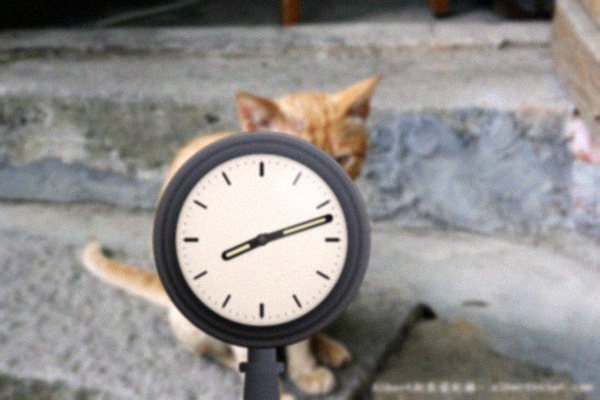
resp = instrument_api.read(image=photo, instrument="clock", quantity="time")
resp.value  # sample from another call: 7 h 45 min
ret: 8 h 12 min
